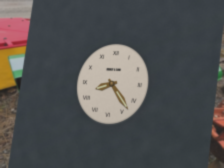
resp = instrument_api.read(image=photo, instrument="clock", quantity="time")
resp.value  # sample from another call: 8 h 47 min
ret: 8 h 23 min
